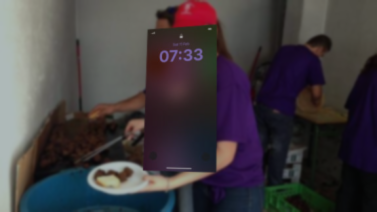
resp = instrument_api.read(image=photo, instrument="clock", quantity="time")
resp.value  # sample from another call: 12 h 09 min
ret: 7 h 33 min
